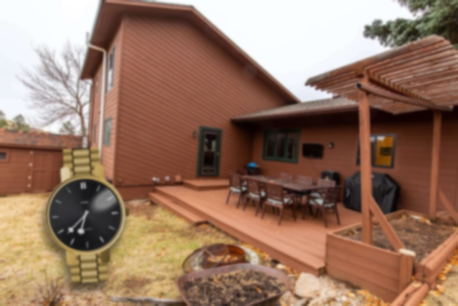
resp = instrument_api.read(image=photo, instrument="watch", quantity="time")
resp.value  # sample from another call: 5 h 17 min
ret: 6 h 38 min
